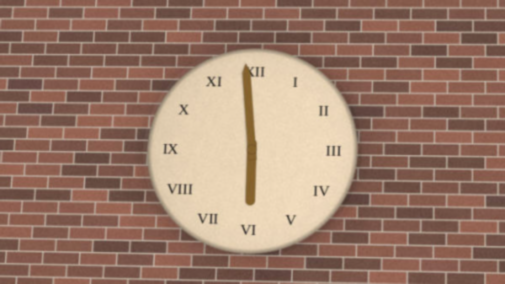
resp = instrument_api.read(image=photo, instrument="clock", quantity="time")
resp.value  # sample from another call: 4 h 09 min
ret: 5 h 59 min
